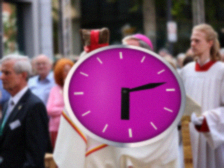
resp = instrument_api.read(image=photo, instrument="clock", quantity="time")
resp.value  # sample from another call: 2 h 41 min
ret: 6 h 13 min
